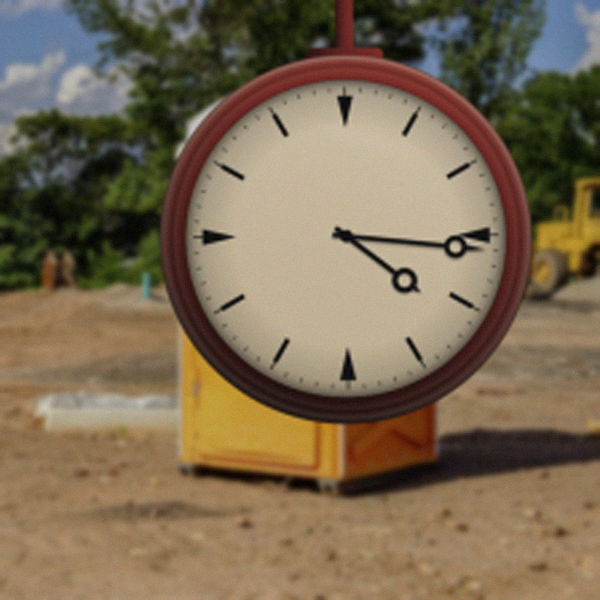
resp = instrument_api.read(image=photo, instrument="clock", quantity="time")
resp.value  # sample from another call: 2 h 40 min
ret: 4 h 16 min
